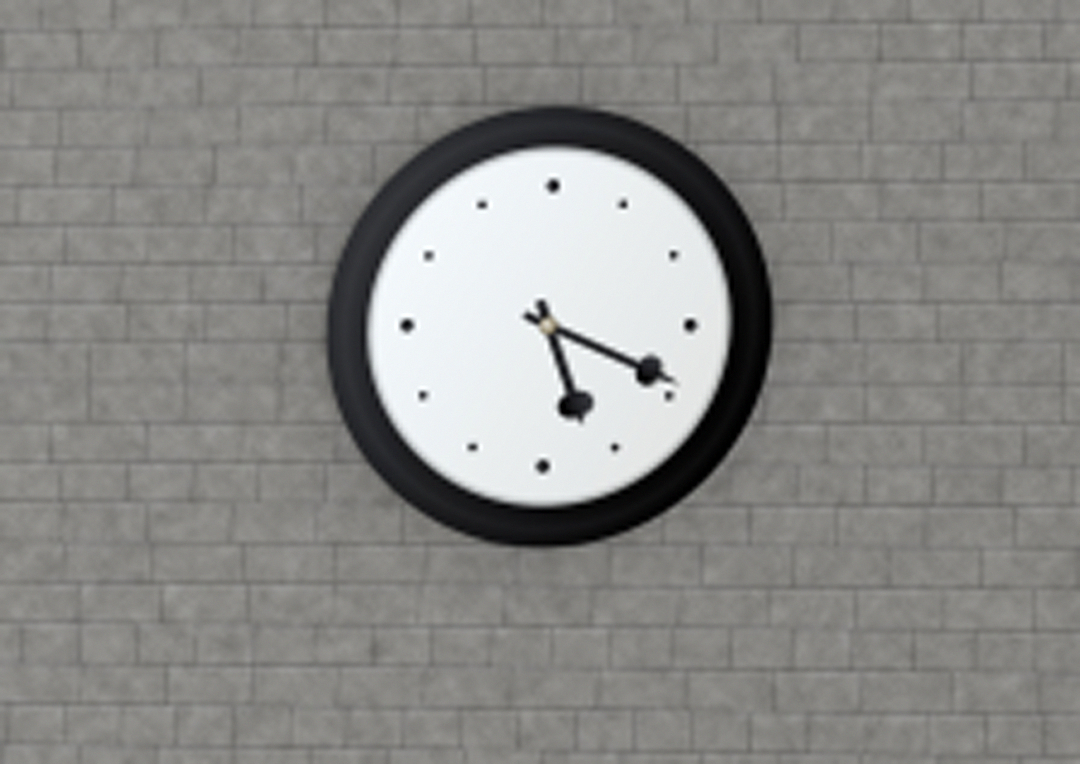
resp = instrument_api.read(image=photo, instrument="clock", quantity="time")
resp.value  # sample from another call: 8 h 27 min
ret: 5 h 19 min
